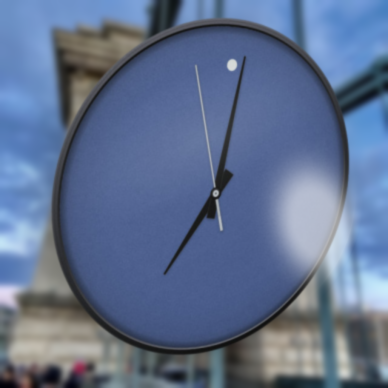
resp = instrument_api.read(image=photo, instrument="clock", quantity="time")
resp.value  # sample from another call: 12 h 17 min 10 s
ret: 7 h 00 min 57 s
